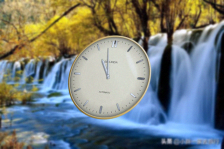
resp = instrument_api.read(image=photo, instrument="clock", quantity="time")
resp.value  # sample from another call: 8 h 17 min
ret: 10 h 58 min
